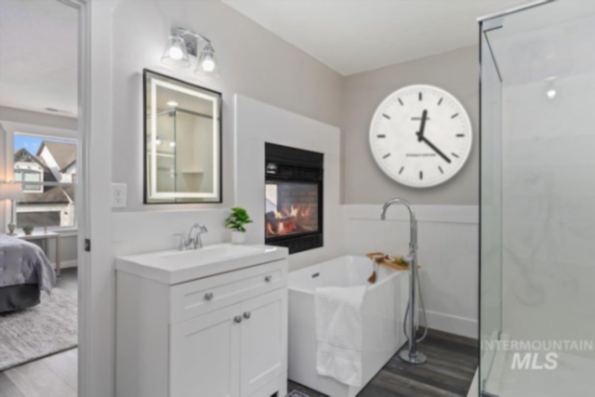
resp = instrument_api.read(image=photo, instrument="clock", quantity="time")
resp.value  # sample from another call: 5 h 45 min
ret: 12 h 22 min
